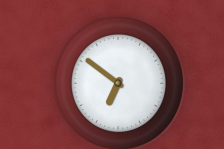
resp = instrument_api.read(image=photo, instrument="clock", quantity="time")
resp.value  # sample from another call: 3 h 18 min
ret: 6 h 51 min
